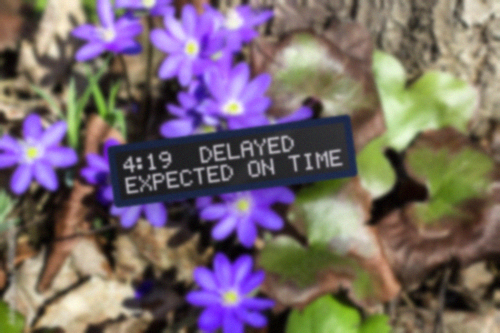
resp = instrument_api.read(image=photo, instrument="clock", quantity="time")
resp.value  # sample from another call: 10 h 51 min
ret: 4 h 19 min
